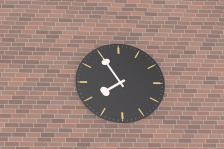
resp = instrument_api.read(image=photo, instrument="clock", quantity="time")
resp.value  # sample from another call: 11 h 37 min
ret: 7 h 55 min
